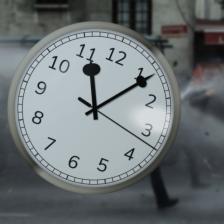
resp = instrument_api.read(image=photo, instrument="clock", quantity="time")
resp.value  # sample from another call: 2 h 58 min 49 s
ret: 11 h 06 min 17 s
